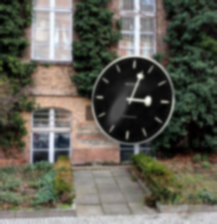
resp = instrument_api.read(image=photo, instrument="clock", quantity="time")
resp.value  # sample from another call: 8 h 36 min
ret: 3 h 03 min
